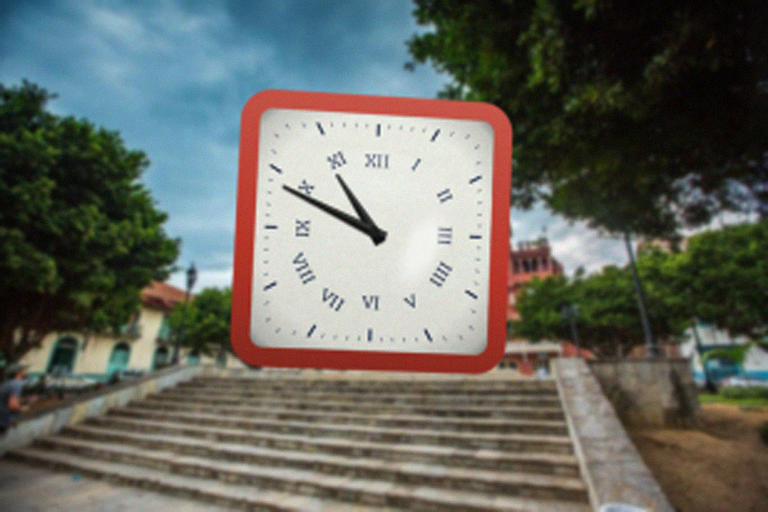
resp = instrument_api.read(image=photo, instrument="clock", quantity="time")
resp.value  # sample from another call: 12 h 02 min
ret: 10 h 49 min
